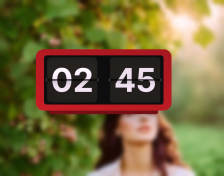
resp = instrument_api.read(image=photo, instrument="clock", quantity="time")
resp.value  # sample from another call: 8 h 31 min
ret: 2 h 45 min
